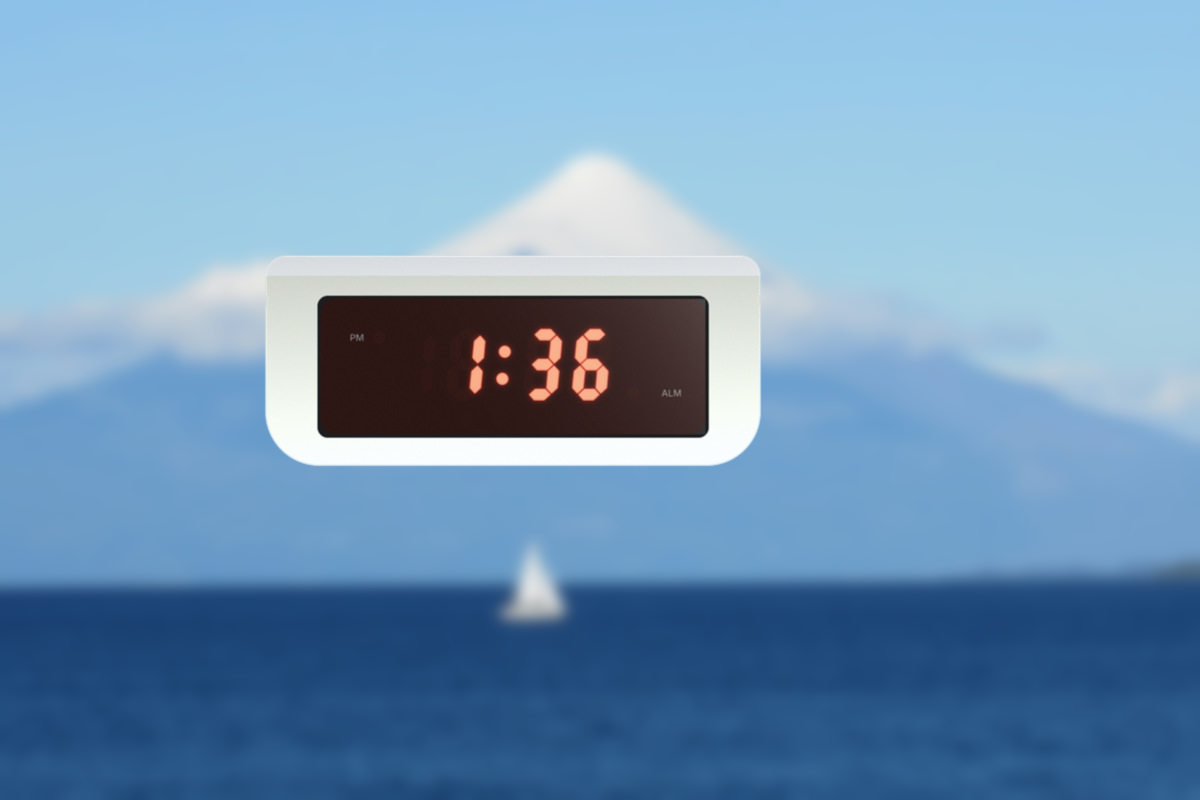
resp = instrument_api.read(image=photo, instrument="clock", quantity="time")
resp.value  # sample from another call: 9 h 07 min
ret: 1 h 36 min
